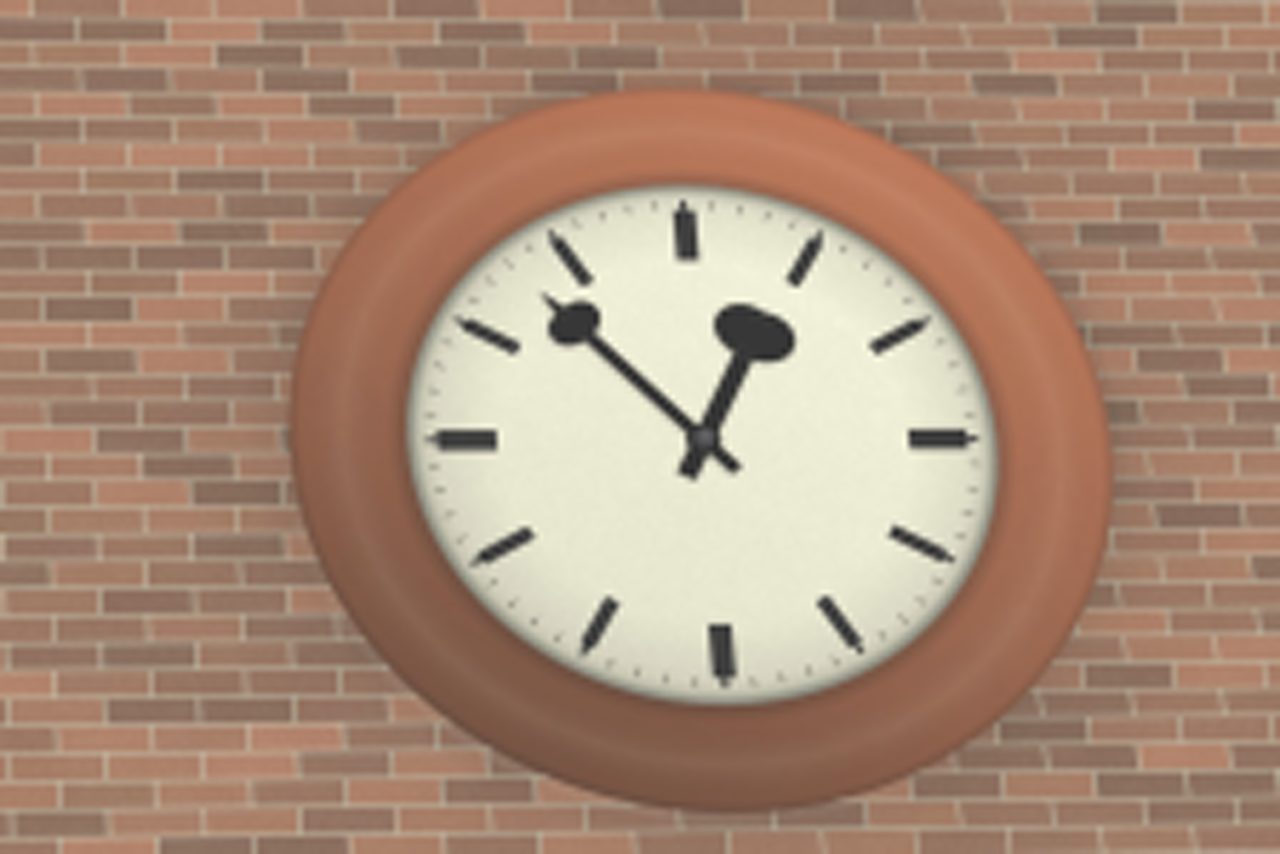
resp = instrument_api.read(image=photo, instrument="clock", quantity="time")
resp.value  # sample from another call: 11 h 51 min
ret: 12 h 53 min
